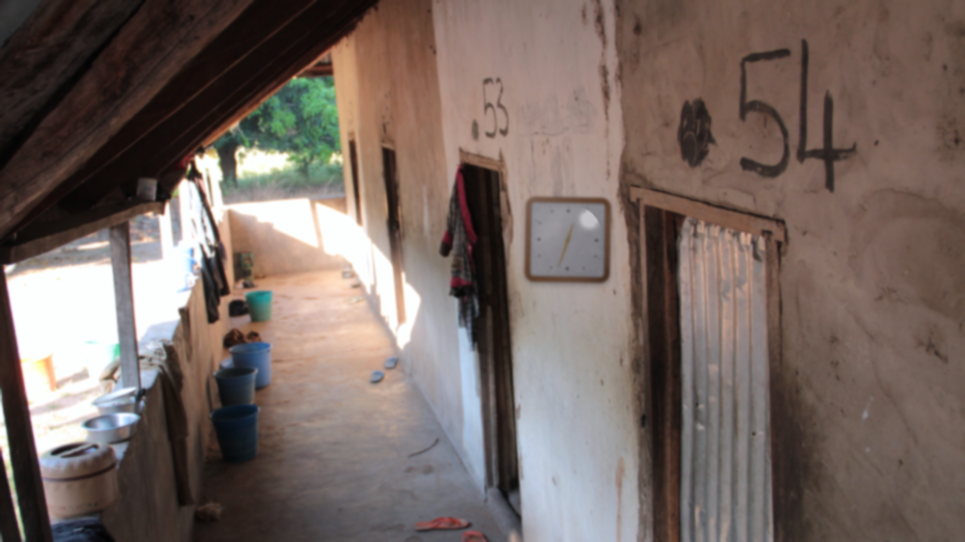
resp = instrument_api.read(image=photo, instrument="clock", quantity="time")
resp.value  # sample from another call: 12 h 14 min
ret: 12 h 33 min
